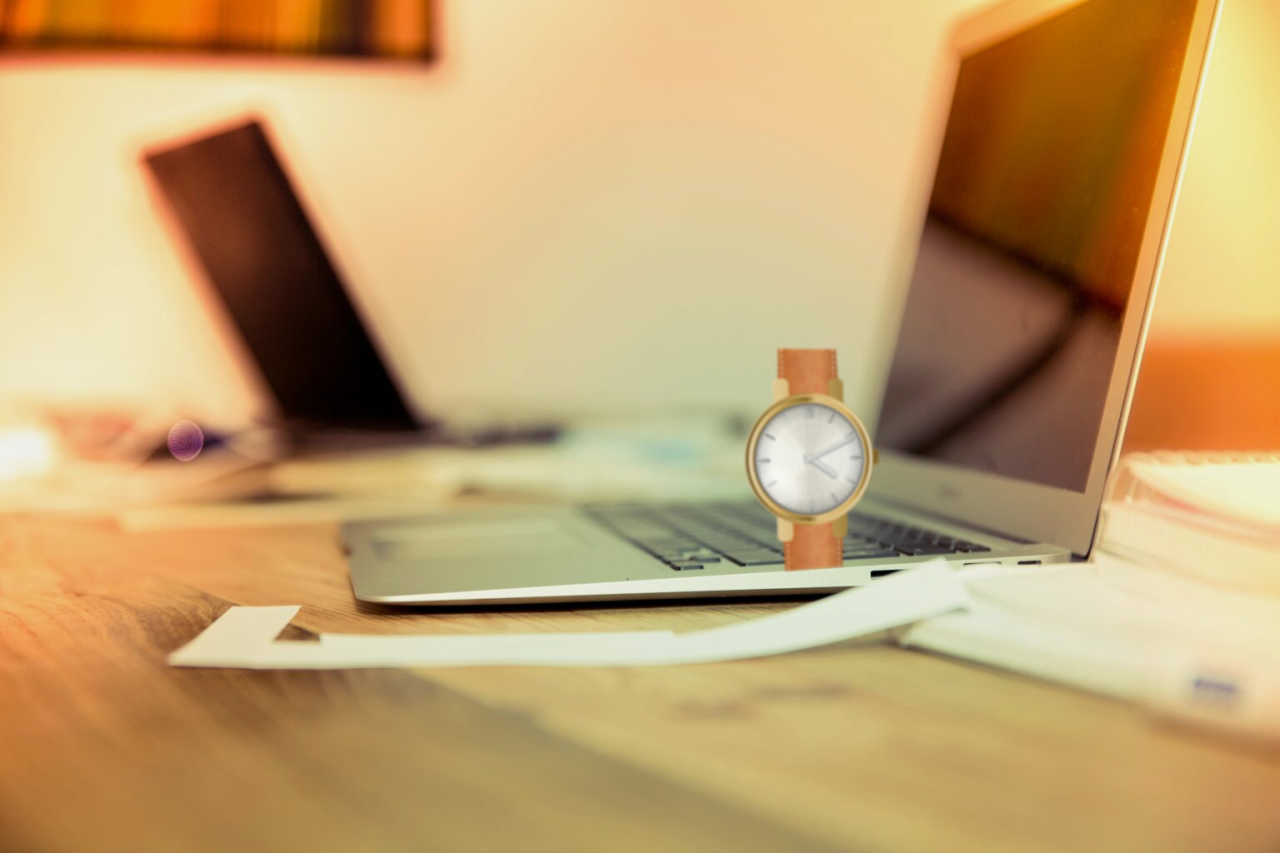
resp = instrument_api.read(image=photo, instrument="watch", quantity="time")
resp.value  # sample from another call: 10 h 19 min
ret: 4 h 11 min
